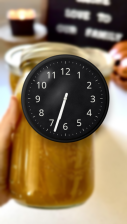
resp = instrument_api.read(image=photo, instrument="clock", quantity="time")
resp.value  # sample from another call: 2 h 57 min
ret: 6 h 33 min
